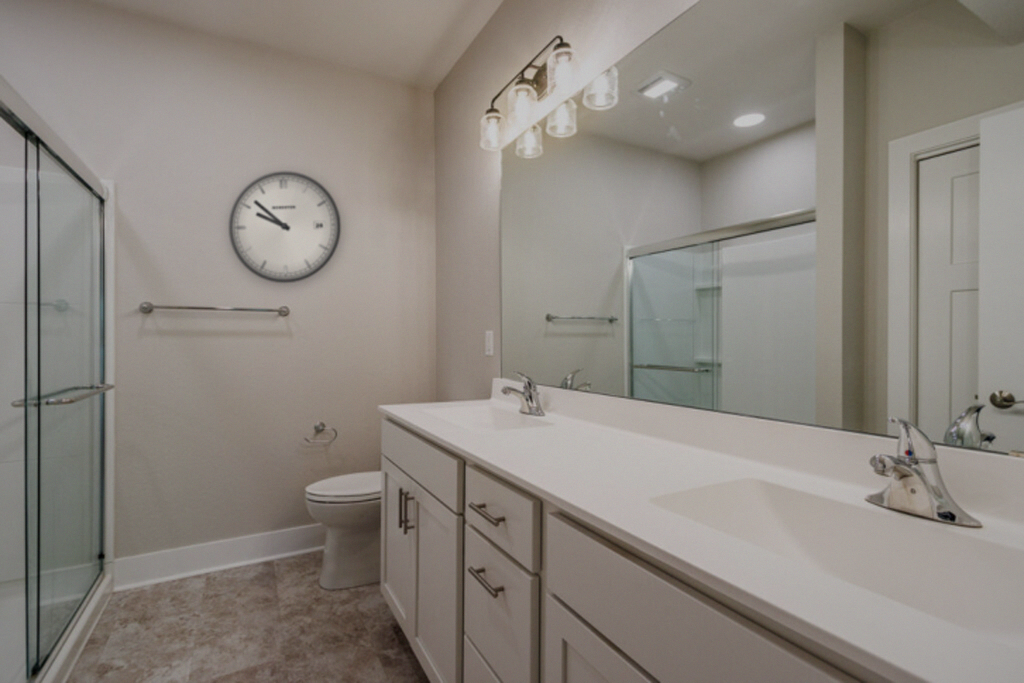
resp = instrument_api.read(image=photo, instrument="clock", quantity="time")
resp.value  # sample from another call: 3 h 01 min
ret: 9 h 52 min
